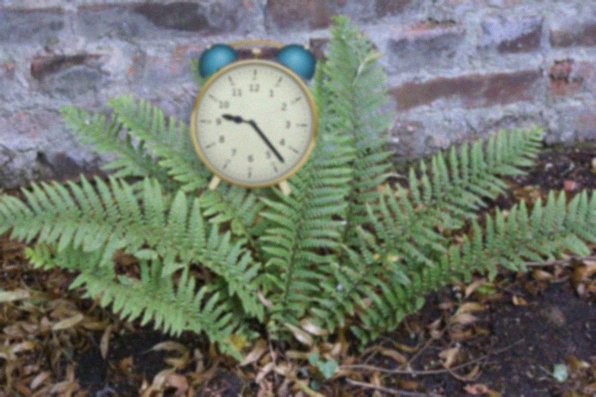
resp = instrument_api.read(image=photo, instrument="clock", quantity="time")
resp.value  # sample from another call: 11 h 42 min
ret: 9 h 23 min
